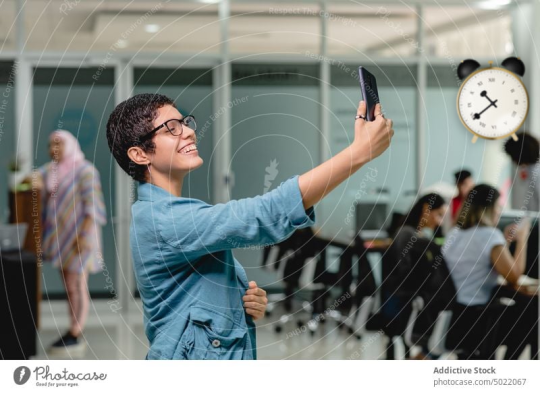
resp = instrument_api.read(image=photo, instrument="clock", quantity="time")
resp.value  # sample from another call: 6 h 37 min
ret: 10 h 39 min
